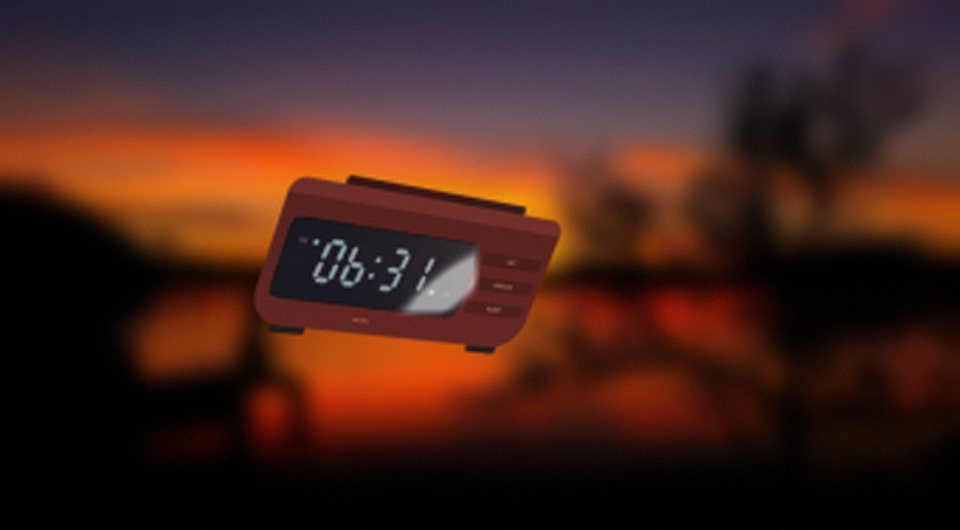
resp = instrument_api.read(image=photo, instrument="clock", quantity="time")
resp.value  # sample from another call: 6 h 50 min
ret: 6 h 31 min
